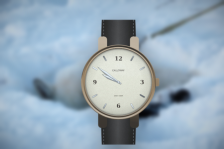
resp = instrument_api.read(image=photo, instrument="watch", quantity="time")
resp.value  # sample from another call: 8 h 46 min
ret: 9 h 51 min
